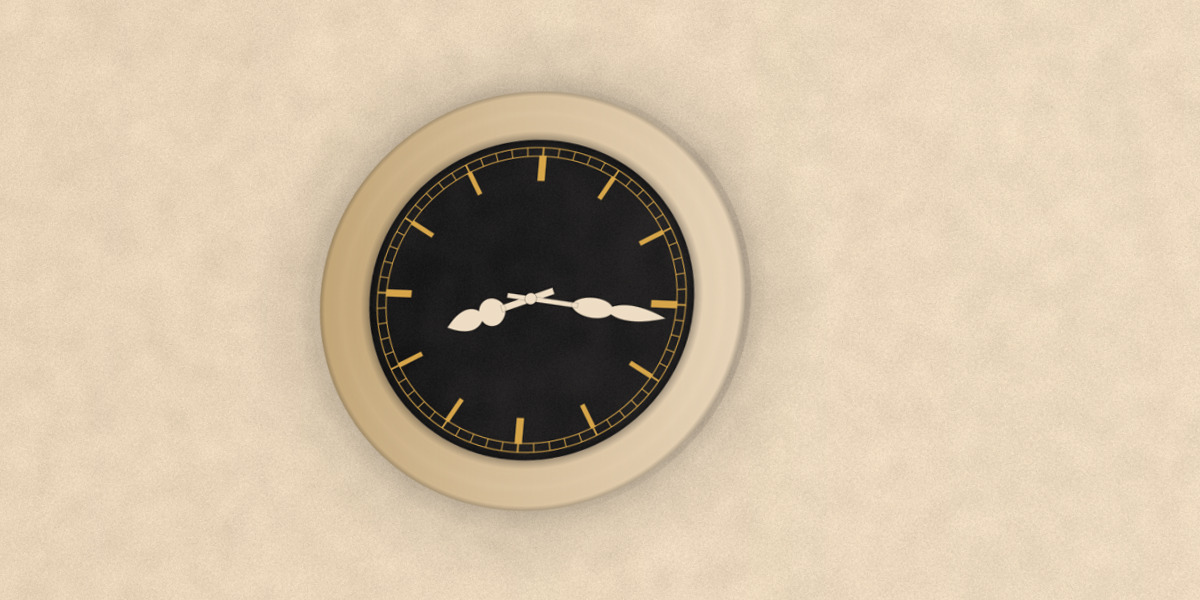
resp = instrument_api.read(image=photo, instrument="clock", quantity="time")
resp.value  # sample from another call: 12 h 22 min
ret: 8 h 16 min
